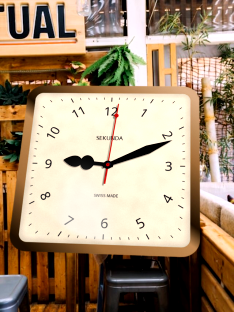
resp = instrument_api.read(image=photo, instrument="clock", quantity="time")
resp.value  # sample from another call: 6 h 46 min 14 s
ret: 9 h 11 min 01 s
